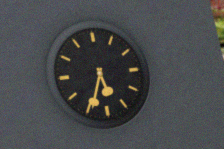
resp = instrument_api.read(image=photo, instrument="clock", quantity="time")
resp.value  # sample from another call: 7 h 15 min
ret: 5 h 34 min
